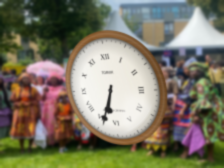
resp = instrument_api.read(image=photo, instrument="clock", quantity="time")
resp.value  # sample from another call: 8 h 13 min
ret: 6 h 34 min
